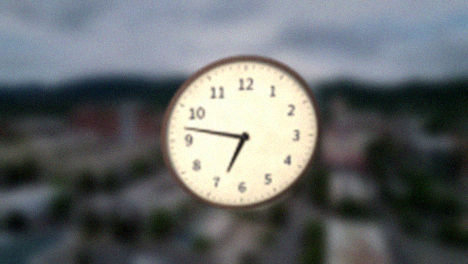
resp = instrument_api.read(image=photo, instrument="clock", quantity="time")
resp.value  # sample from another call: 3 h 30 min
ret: 6 h 47 min
